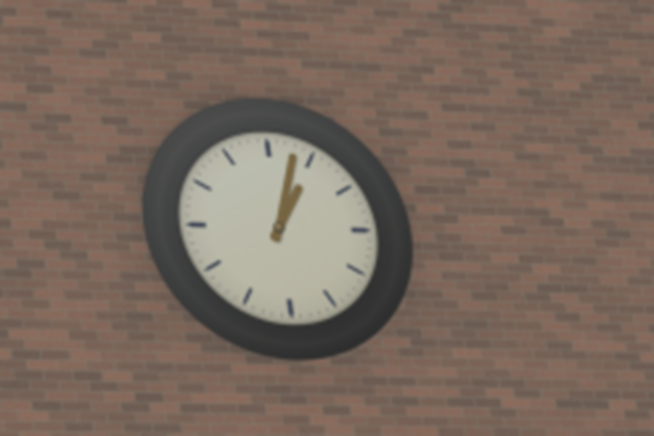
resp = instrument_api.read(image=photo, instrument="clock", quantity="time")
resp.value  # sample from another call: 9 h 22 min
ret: 1 h 03 min
